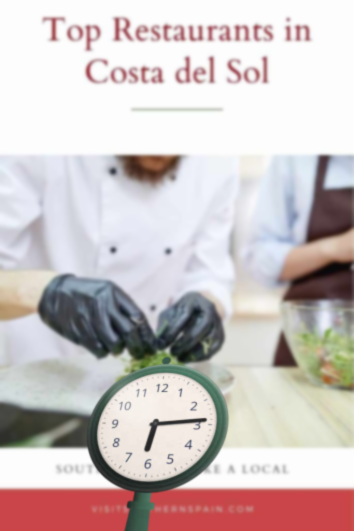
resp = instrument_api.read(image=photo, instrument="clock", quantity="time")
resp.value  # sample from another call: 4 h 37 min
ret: 6 h 14 min
